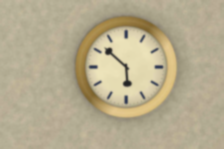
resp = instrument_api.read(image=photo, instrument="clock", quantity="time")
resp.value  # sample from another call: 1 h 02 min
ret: 5 h 52 min
